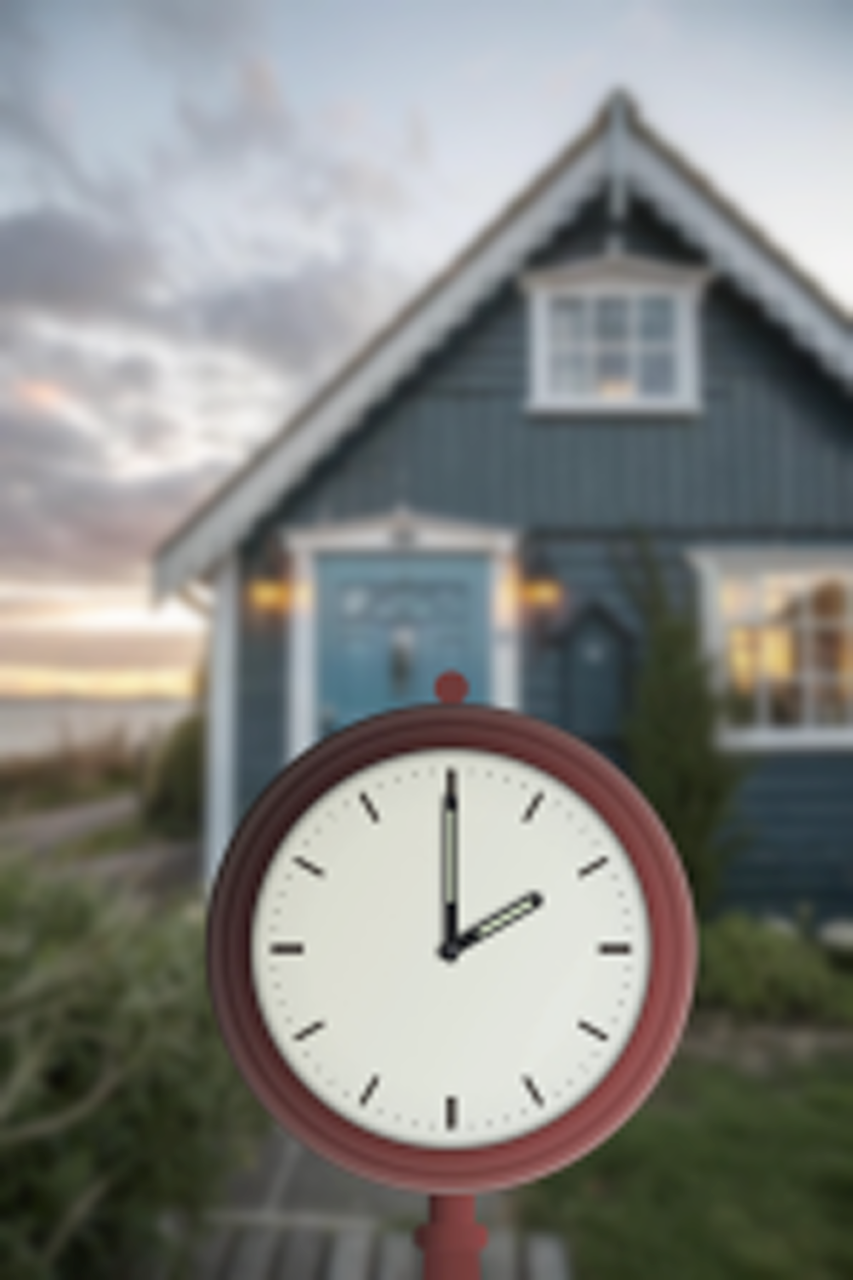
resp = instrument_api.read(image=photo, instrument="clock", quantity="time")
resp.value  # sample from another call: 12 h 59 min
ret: 2 h 00 min
